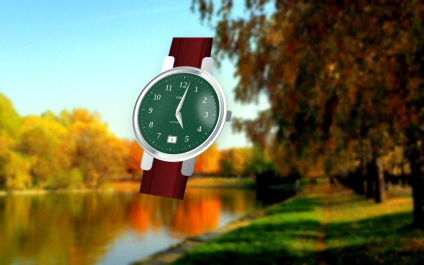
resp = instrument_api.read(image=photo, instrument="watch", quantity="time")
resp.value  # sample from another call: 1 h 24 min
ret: 5 h 02 min
